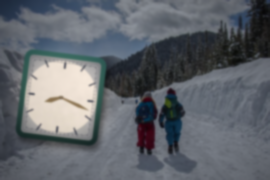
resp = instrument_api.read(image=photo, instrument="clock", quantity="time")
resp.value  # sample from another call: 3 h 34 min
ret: 8 h 18 min
